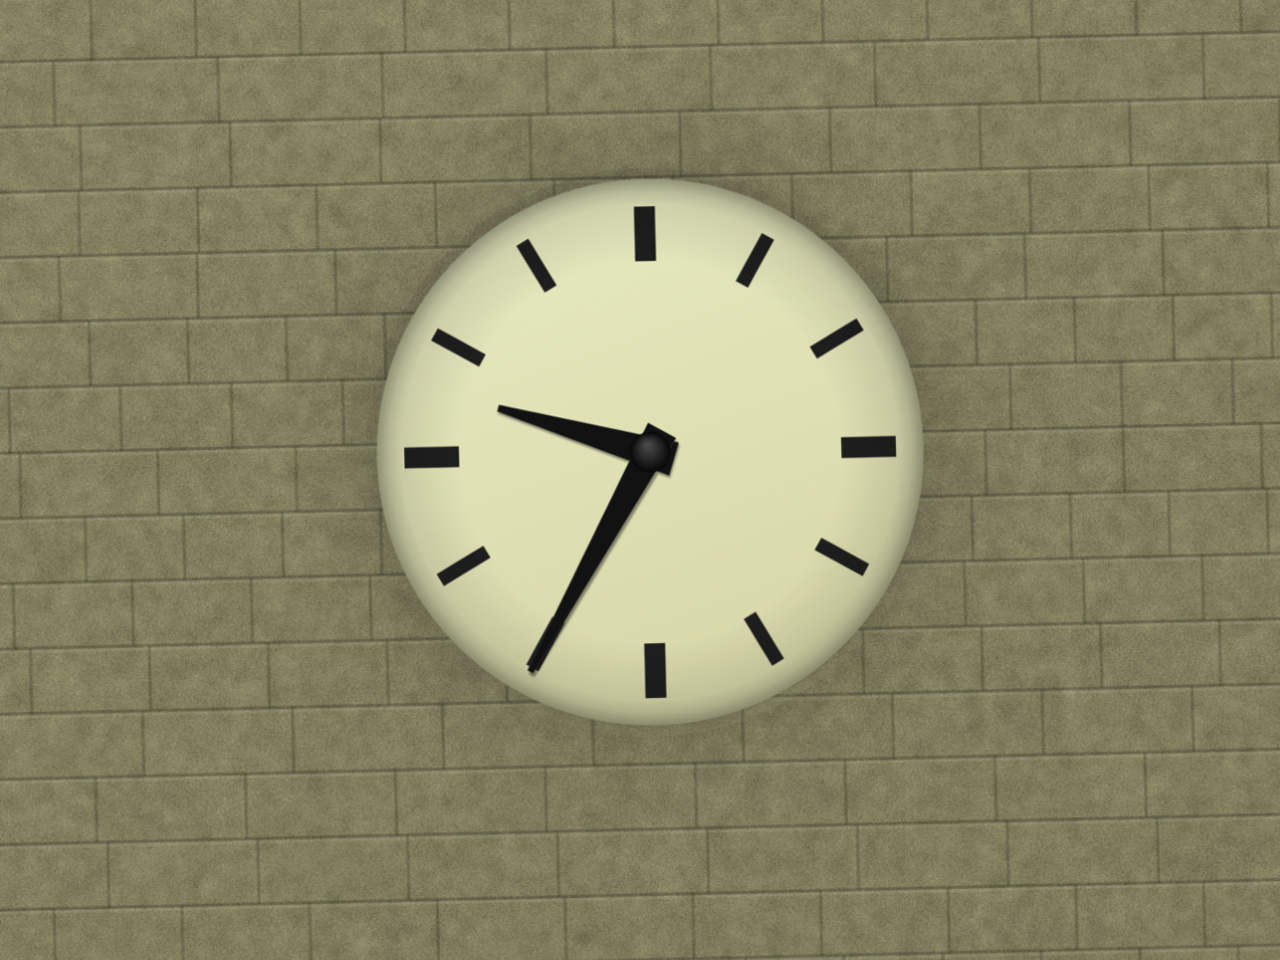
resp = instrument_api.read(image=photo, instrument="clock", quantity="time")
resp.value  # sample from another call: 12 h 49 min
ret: 9 h 35 min
